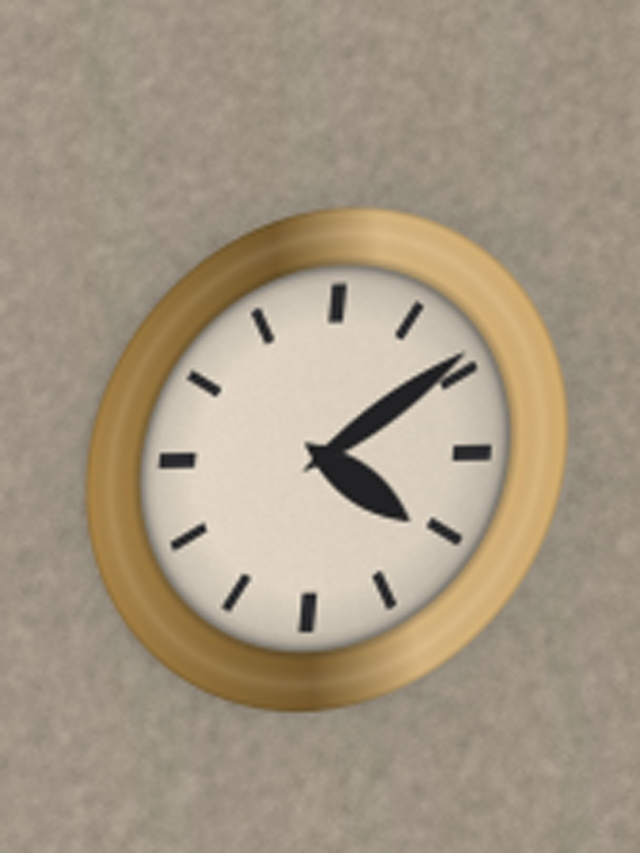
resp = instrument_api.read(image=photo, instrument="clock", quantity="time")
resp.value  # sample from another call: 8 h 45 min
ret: 4 h 09 min
